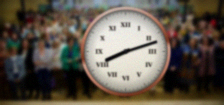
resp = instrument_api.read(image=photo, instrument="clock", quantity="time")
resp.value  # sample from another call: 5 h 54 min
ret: 8 h 12 min
